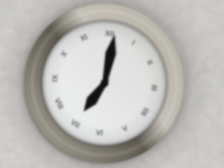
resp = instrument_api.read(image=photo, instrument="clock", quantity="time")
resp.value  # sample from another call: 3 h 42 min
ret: 7 h 01 min
